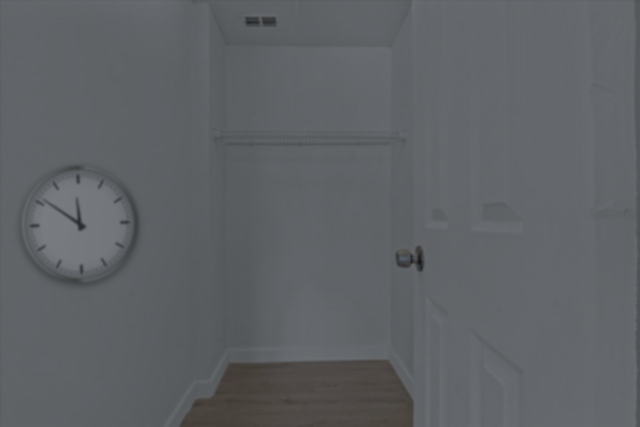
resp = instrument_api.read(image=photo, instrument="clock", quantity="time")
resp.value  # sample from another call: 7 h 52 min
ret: 11 h 51 min
